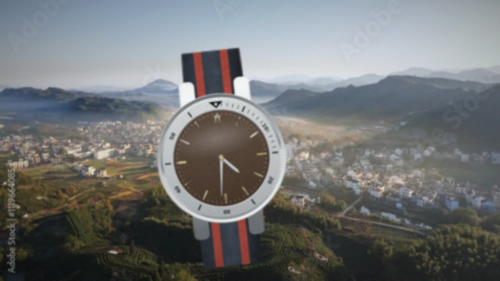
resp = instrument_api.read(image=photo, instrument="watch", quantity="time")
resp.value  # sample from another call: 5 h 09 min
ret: 4 h 31 min
